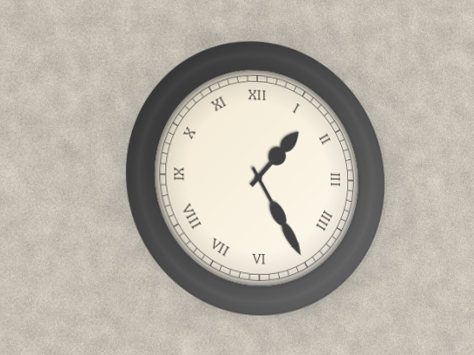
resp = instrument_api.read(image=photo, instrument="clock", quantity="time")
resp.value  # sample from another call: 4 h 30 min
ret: 1 h 25 min
